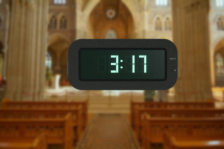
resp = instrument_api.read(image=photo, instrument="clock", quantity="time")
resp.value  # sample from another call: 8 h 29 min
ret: 3 h 17 min
